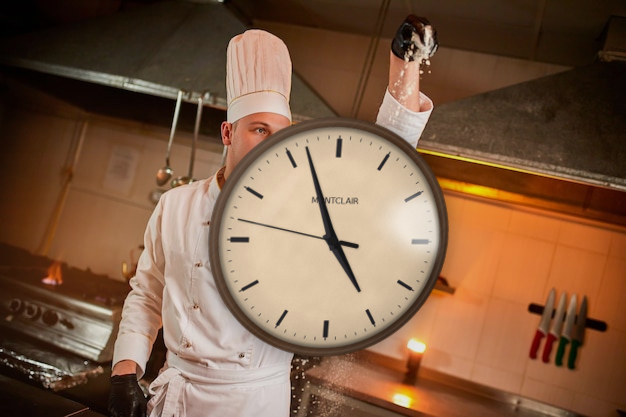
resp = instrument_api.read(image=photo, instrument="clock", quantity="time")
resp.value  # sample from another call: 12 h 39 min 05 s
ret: 4 h 56 min 47 s
